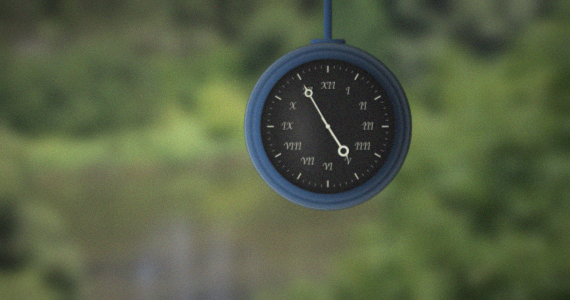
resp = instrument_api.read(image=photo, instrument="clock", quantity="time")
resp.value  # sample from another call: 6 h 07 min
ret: 4 h 55 min
